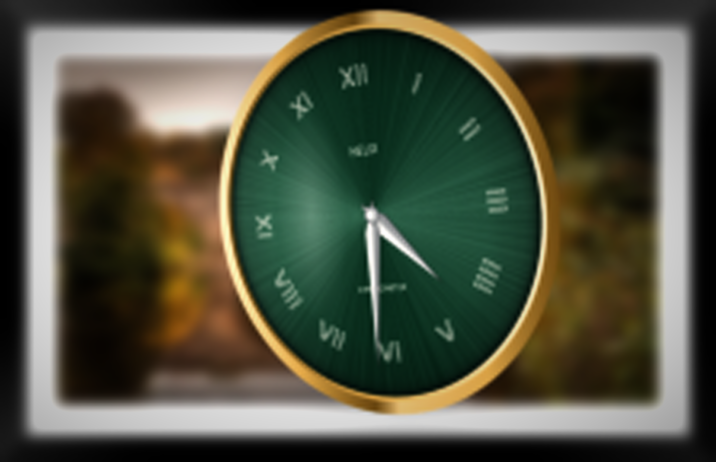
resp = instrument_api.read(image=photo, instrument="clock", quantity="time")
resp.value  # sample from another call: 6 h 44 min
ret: 4 h 31 min
